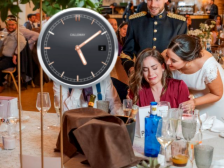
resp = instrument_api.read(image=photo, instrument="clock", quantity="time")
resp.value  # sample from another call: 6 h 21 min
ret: 5 h 09 min
